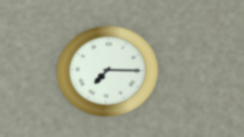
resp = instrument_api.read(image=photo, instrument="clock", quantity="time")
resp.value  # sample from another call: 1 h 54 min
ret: 7 h 15 min
